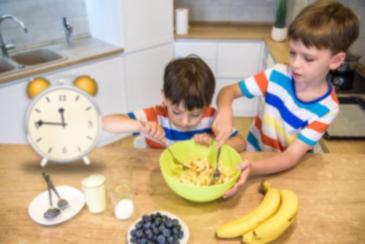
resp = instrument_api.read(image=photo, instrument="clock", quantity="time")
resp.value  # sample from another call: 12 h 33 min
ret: 11 h 46 min
